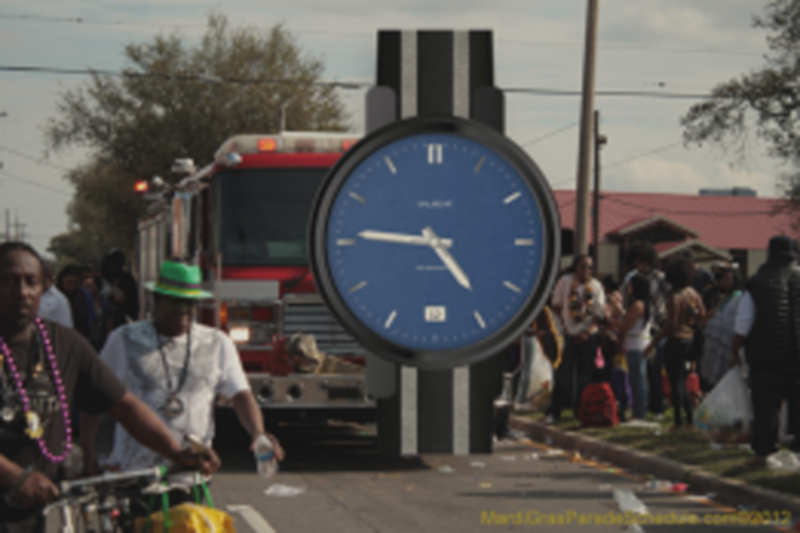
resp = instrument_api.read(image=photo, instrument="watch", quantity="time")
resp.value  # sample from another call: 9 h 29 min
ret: 4 h 46 min
